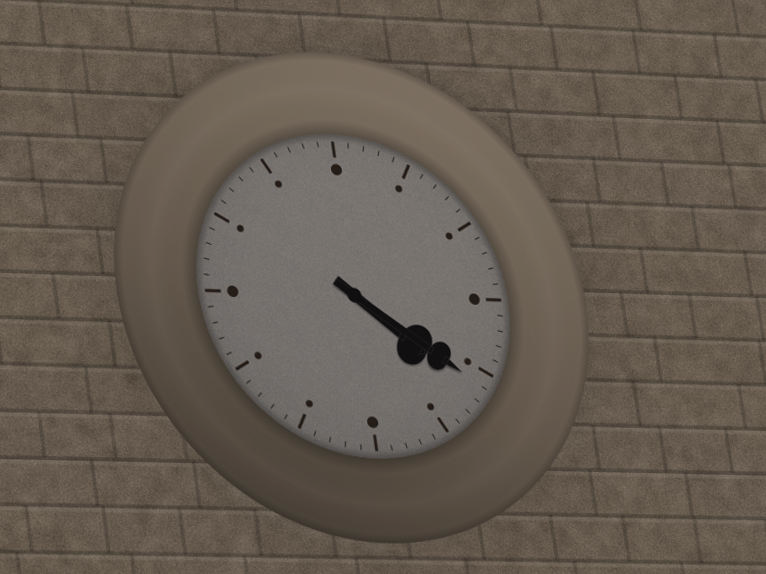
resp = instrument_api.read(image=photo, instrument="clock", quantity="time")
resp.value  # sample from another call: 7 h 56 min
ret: 4 h 21 min
